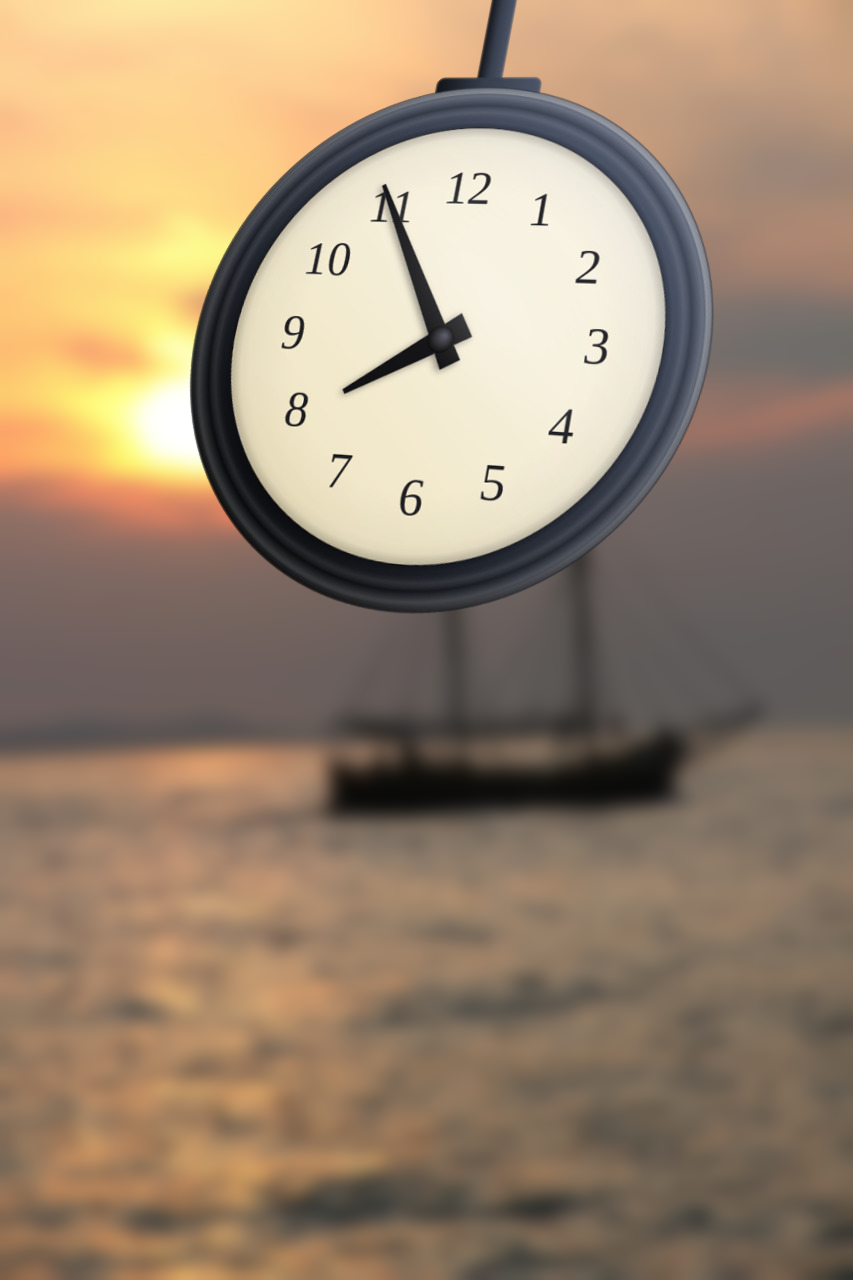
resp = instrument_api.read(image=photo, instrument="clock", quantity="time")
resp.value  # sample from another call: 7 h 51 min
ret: 7 h 55 min
